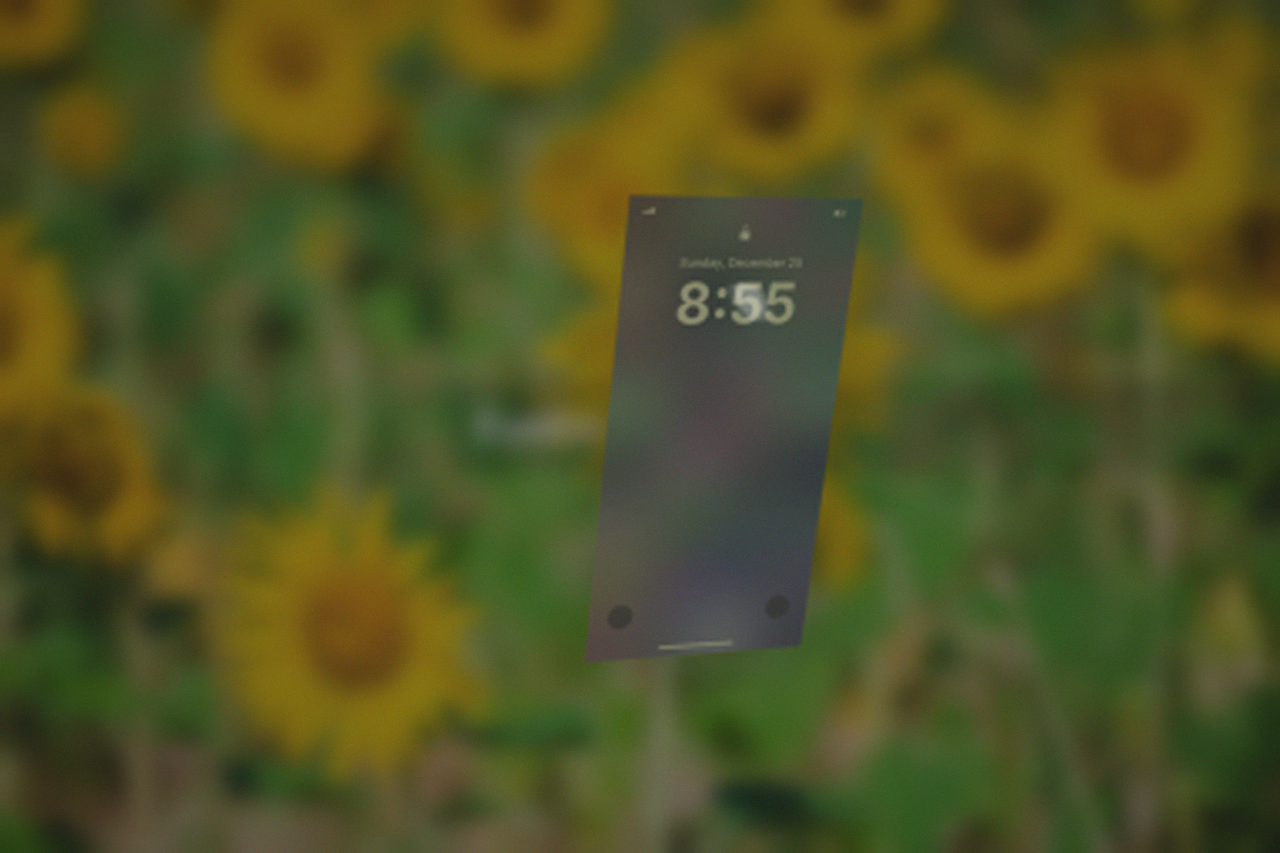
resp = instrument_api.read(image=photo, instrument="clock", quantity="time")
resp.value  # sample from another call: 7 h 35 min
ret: 8 h 55 min
